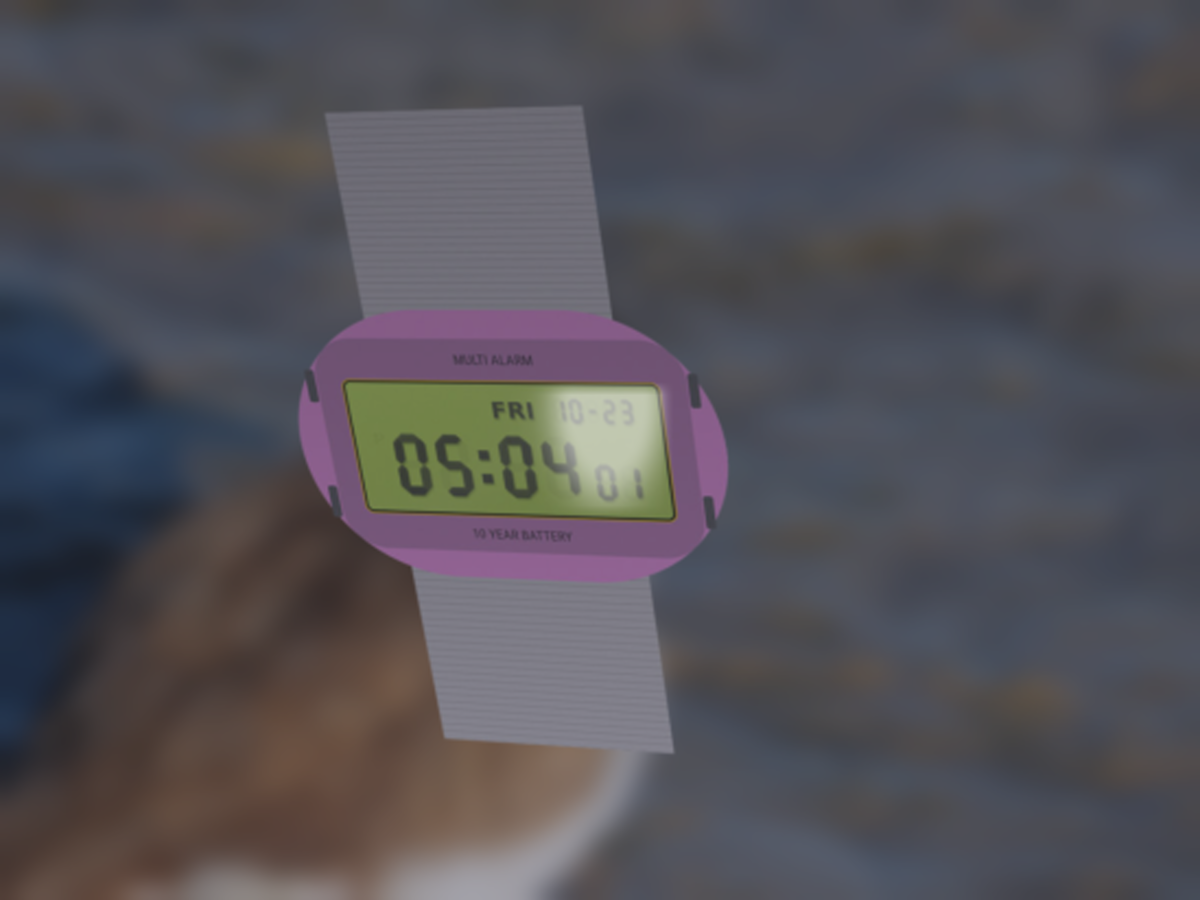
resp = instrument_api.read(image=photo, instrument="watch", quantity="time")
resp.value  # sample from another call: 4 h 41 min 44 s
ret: 5 h 04 min 01 s
